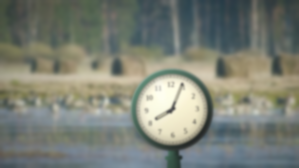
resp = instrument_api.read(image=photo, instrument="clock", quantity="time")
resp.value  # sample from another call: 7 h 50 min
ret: 8 h 04 min
